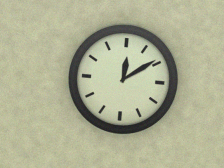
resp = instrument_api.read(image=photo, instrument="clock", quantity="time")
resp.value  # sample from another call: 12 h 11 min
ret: 12 h 09 min
